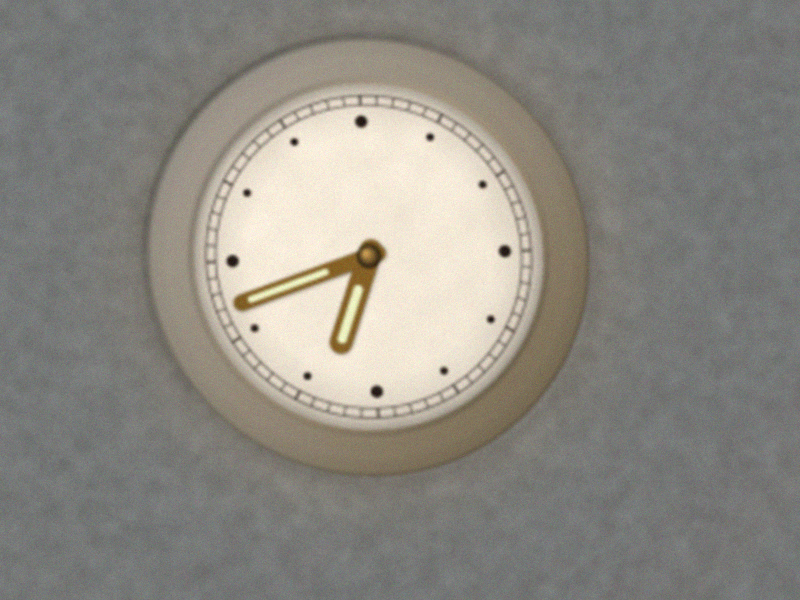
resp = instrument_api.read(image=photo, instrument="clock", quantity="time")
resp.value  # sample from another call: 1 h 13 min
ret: 6 h 42 min
